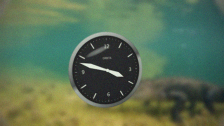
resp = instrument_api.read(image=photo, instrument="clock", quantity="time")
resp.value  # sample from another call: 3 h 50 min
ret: 3 h 48 min
